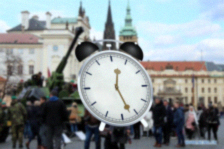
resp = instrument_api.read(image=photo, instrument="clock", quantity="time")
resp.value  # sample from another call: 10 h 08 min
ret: 12 h 27 min
